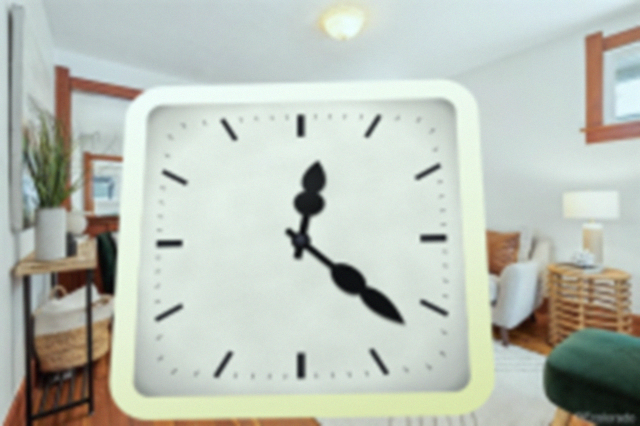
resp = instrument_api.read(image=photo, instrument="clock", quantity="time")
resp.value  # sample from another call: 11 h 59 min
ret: 12 h 22 min
